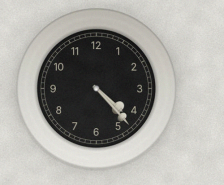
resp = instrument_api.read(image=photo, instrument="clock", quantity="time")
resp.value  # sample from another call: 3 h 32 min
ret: 4 h 23 min
